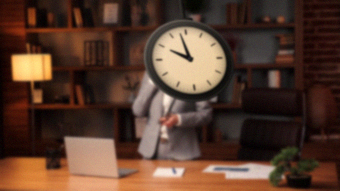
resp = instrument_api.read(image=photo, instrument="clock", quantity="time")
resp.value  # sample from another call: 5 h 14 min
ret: 9 h 58 min
